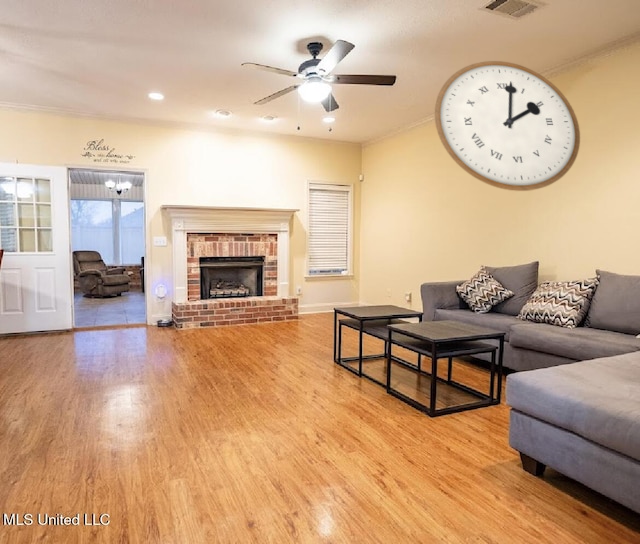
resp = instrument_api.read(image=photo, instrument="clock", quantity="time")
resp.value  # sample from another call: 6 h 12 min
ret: 2 h 02 min
